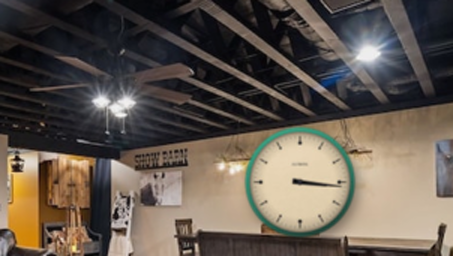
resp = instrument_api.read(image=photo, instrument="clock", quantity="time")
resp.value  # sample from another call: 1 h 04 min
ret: 3 h 16 min
